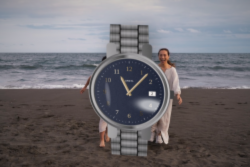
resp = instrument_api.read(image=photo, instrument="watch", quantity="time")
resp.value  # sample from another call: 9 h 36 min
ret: 11 h 07 min
